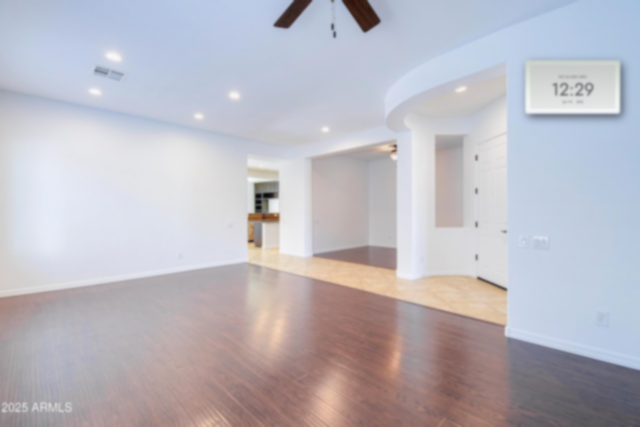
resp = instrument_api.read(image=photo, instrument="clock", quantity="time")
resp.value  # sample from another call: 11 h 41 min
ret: 12 h 29 min
